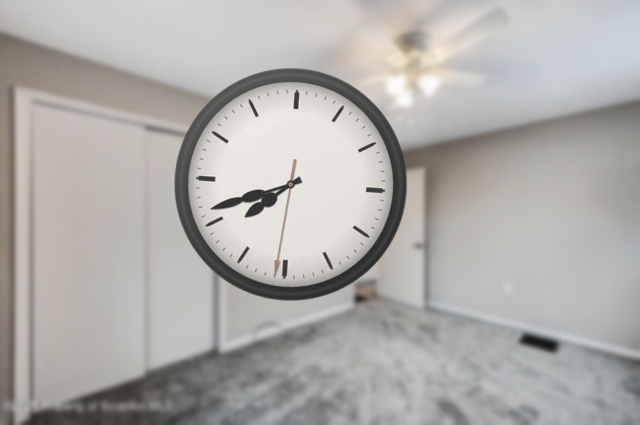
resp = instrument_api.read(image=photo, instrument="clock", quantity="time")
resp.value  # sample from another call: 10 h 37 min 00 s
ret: 7 h 41 min 31 s
